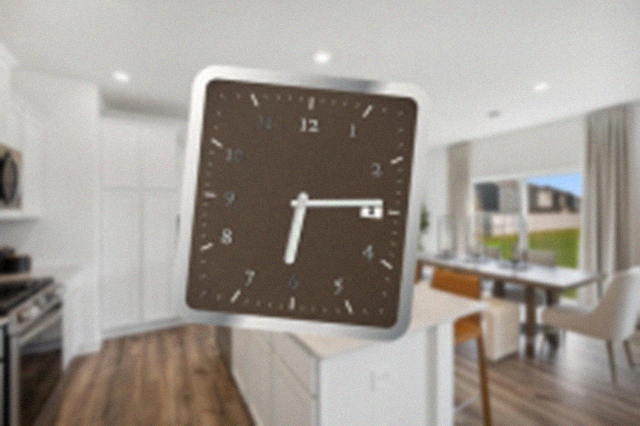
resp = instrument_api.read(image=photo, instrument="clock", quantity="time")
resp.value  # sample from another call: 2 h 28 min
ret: 6 h 14 min
